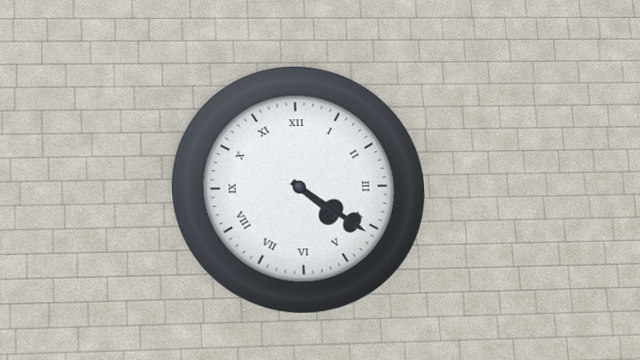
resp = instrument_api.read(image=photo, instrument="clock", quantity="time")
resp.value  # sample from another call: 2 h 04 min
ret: 4 h 21 min
